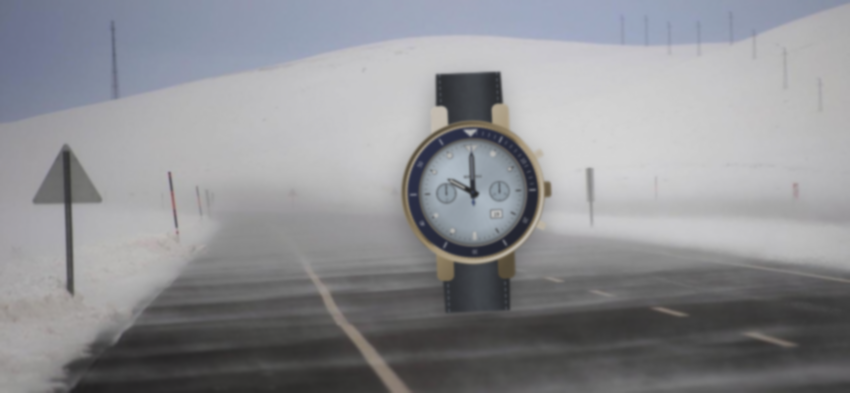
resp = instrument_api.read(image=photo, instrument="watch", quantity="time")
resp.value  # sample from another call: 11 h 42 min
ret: 10 h 00 min
